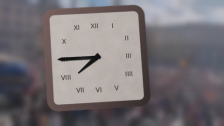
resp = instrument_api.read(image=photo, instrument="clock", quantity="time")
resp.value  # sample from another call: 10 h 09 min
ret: 7 h 45 min
